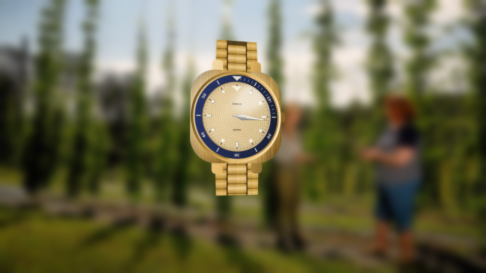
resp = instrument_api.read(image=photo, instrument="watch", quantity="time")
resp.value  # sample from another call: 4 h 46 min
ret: 3 h 16 min
